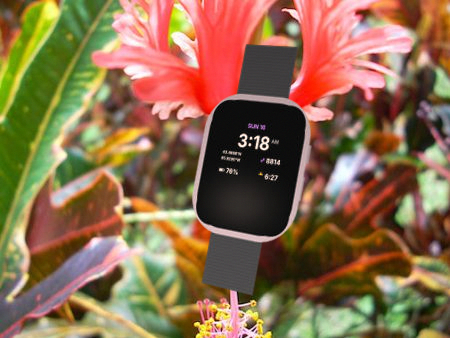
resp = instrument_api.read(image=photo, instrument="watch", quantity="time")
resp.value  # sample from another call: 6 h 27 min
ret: 3 h 18 min
